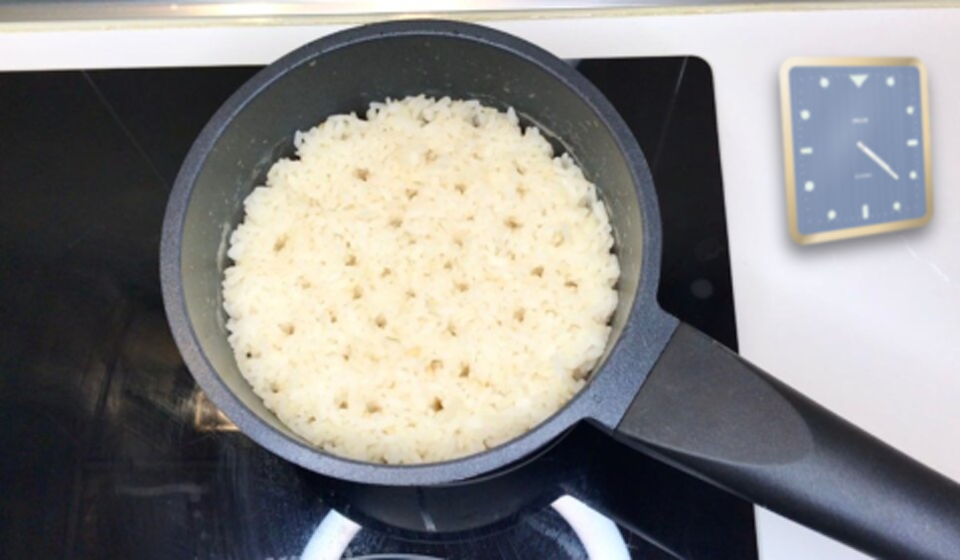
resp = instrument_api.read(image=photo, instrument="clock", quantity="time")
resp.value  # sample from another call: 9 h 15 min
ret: 4 h 22 min
